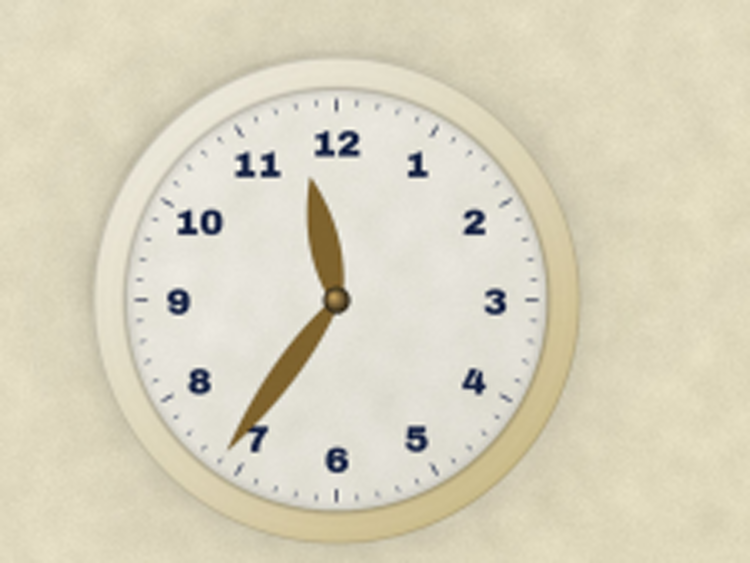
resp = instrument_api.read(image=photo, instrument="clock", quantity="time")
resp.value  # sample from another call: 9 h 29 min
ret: 11 h 36 min
